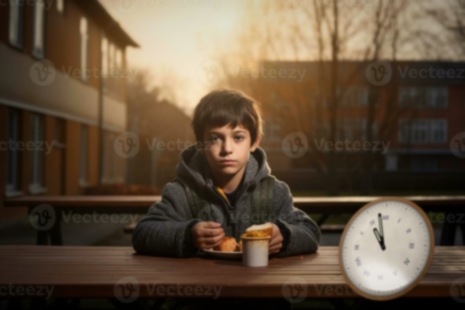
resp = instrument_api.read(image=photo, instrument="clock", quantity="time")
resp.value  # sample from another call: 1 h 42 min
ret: 10 h 58 min
